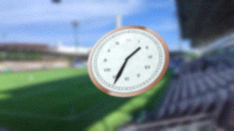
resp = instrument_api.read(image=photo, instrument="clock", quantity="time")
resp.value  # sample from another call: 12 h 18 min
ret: 1 h 34 min
